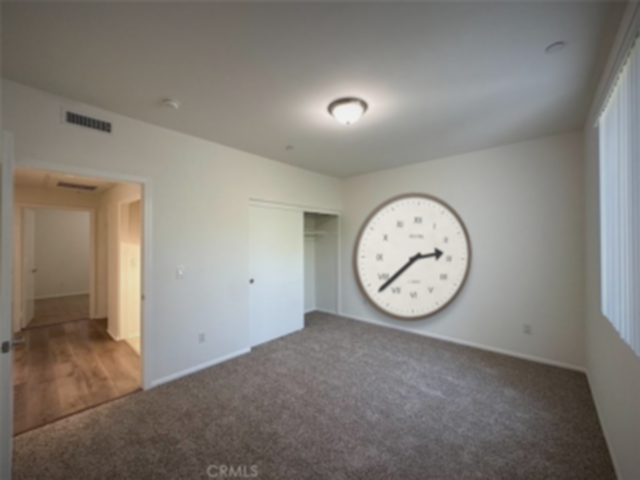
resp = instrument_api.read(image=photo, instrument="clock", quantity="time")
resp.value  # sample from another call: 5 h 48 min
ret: 2 h 38 min
